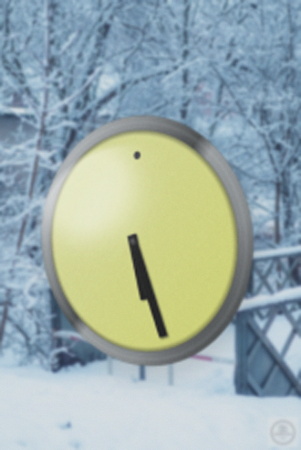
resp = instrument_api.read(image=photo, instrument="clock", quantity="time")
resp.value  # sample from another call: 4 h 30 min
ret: 5 h 26 min
